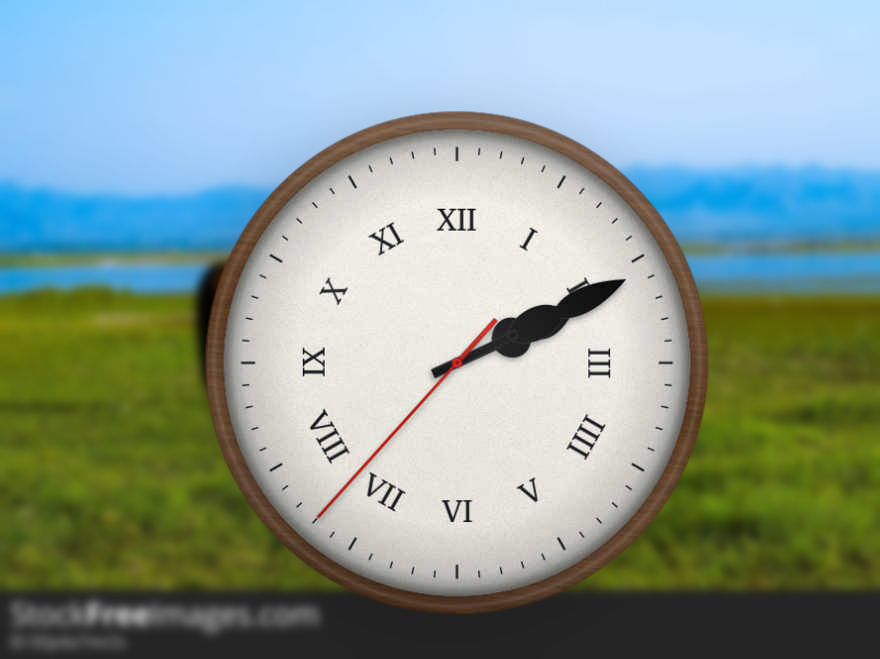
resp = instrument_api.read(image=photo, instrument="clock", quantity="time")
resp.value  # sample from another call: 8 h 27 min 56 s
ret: 2 h 10 min 37 s
